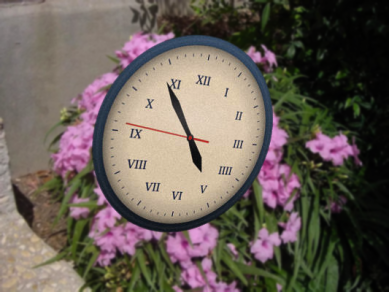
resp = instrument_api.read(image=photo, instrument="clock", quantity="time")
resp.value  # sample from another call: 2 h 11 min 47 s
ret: 4 h 53 min 46 s
